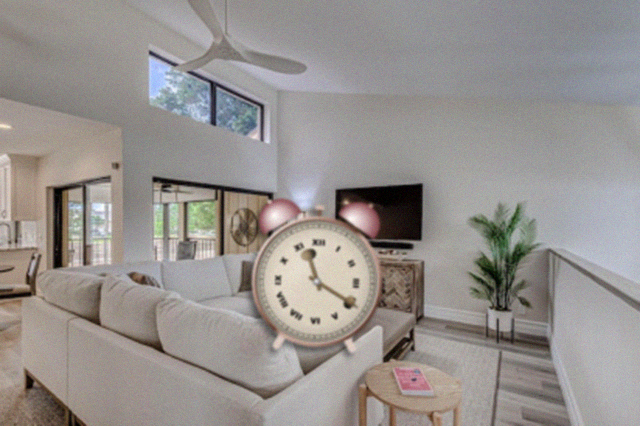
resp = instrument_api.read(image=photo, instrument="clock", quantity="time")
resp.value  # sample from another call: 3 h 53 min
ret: 11 h 20 min
